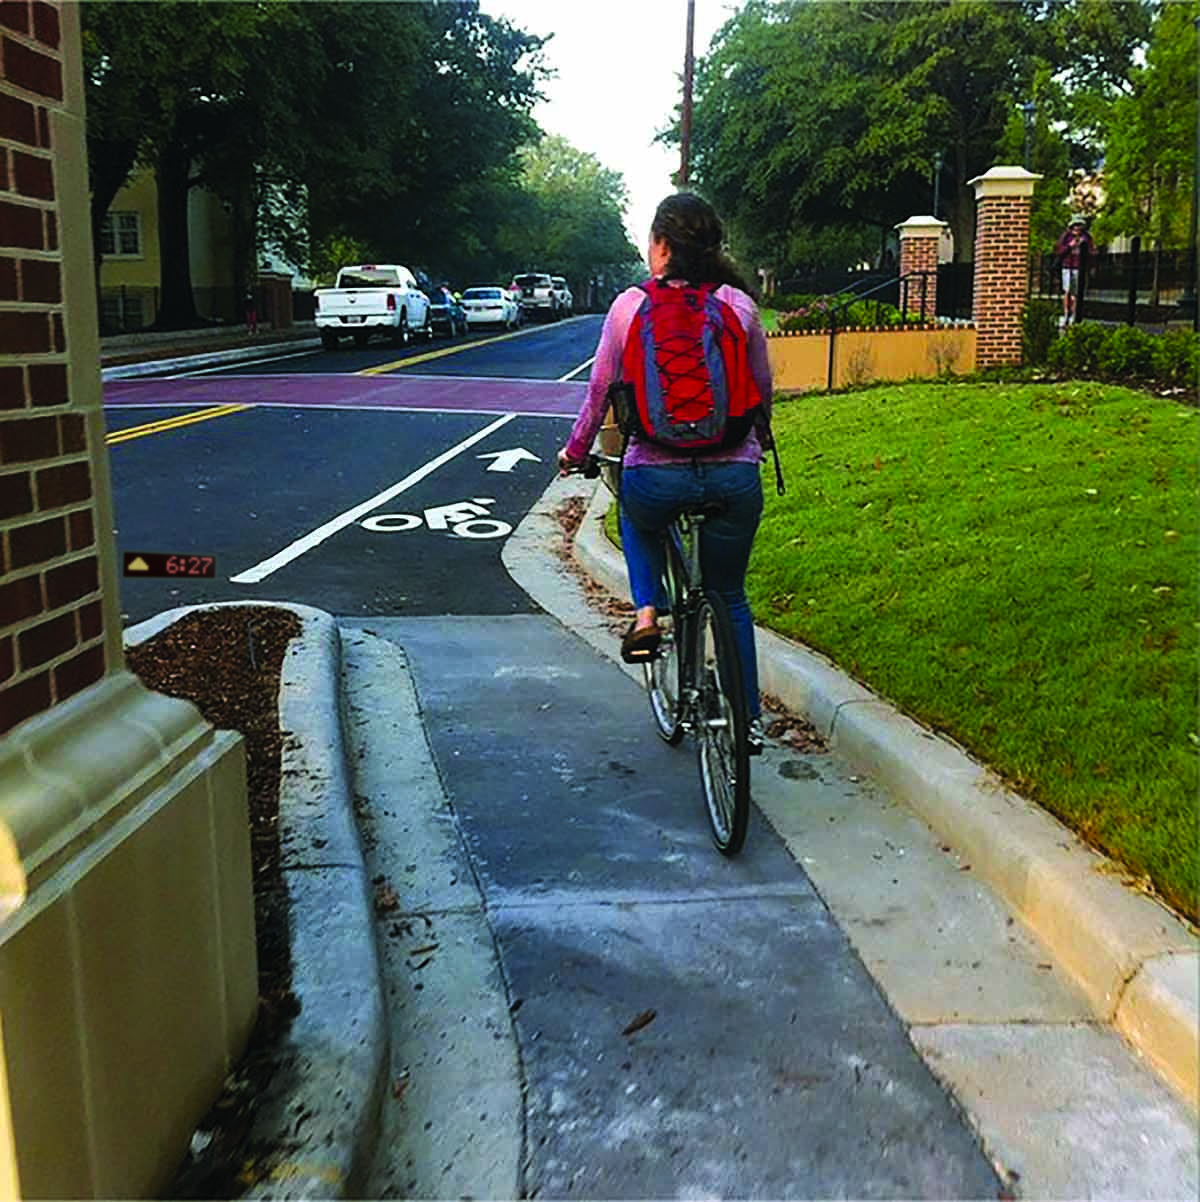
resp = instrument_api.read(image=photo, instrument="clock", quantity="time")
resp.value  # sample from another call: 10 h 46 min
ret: 6 h 27 min
